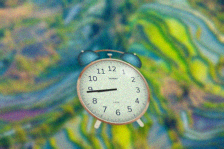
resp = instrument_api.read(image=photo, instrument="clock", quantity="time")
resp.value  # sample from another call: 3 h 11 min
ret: 8 h 44 min
